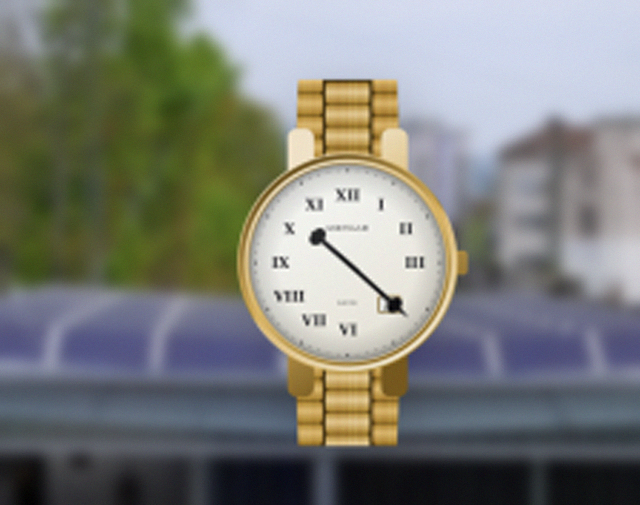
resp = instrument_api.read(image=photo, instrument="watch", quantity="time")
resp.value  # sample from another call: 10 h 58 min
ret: 10 h 22 min
